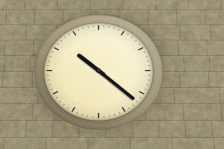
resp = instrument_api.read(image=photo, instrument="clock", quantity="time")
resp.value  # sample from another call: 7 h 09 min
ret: 10 h 22 min
